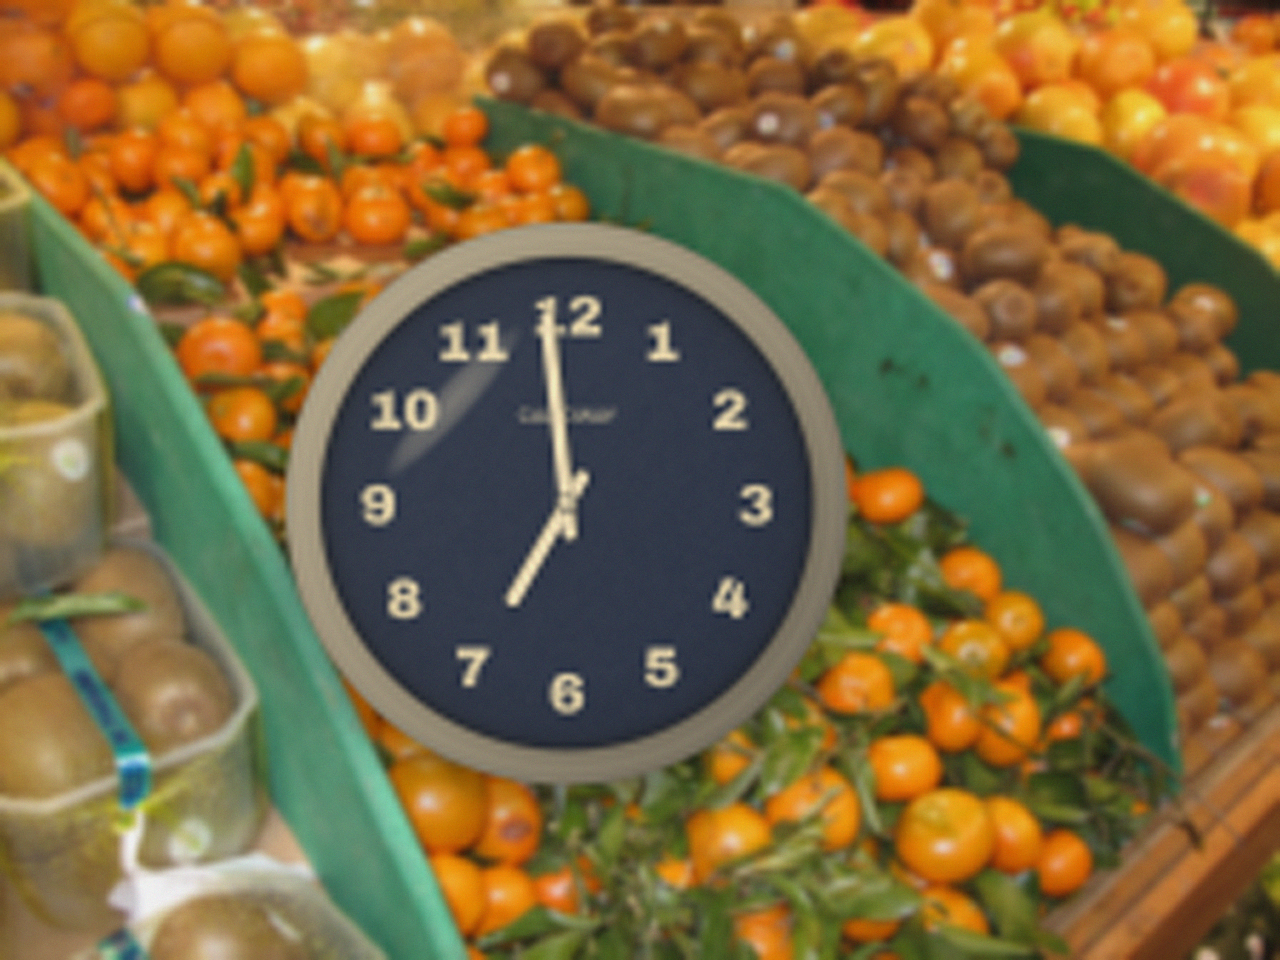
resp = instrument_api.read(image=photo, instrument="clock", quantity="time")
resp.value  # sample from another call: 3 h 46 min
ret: 6 h 59 min
